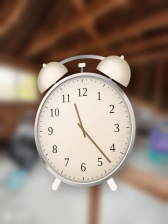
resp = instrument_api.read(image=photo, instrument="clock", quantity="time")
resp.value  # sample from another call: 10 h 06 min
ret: 11 h 23 min
